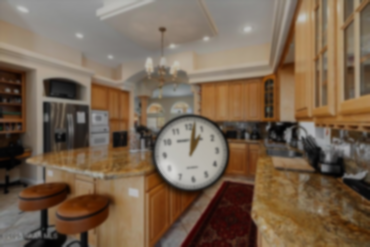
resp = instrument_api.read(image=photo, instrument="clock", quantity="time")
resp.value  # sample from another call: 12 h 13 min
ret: 1 h 02 min
